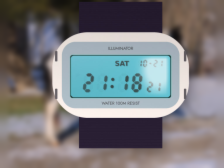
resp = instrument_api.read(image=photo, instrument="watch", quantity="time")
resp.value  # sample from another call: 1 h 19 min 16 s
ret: 21 h 18 min 21 s
